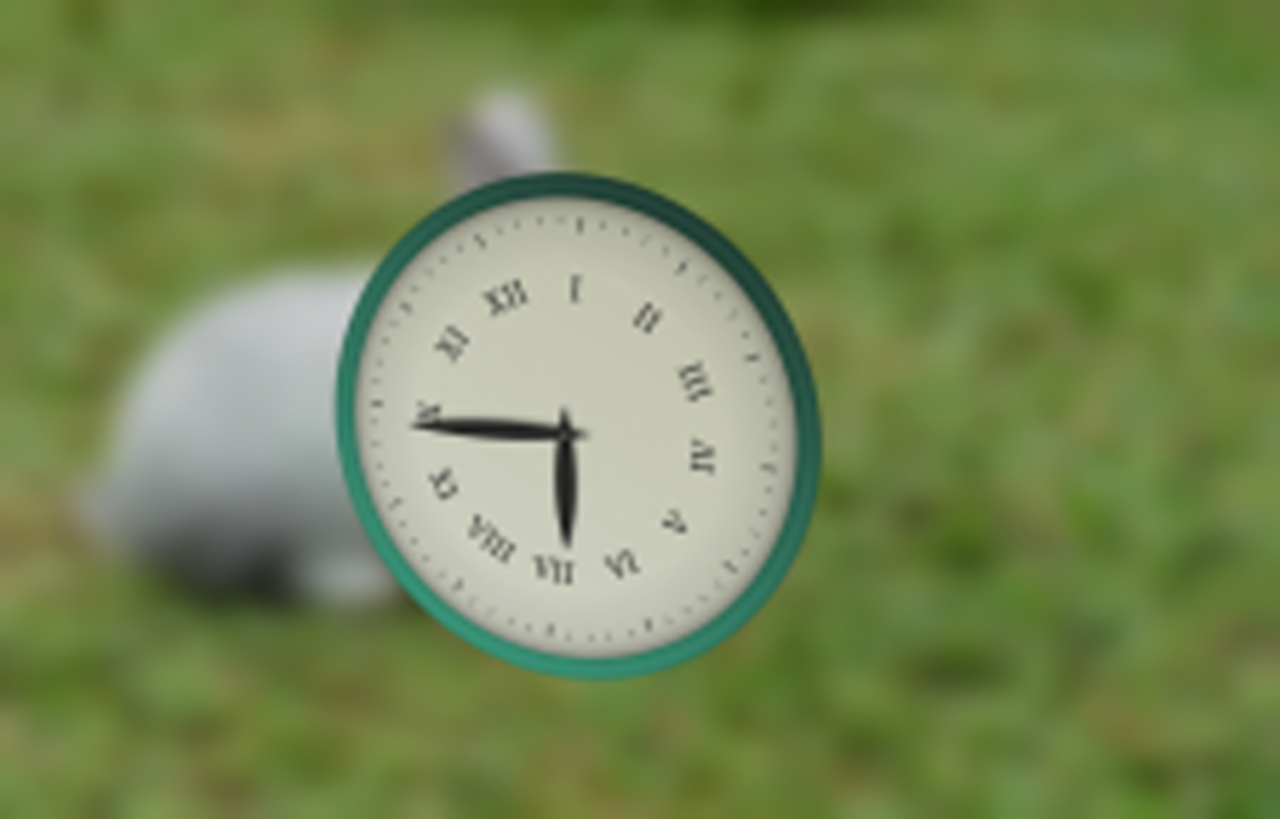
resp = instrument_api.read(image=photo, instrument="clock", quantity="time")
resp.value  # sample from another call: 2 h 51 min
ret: 6 h 49 min
